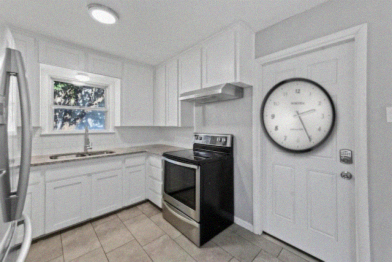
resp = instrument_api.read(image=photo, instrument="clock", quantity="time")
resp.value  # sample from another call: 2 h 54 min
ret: 2 h 26 min
